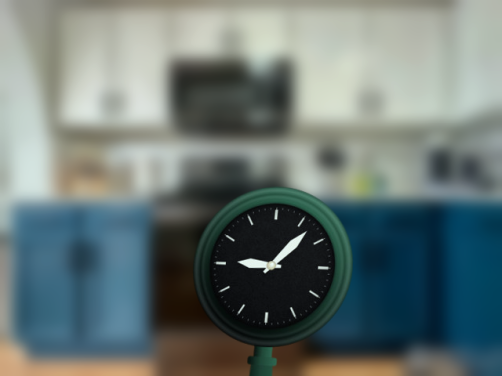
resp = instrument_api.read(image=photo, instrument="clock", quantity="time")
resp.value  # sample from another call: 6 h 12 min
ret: 9 h 07 min
